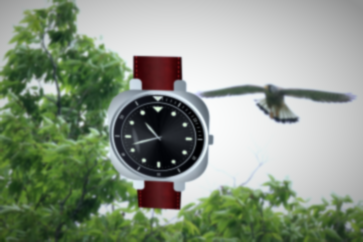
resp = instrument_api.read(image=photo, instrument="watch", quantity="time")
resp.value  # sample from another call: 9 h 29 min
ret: 10 h 42 min
